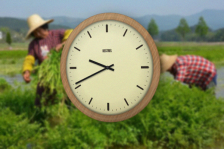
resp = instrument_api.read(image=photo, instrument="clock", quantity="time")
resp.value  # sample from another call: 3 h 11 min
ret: 9 h 41 min
